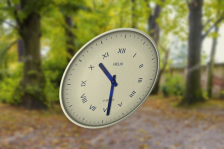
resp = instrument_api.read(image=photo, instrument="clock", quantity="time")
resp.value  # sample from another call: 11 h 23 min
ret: 10 h 29 min
